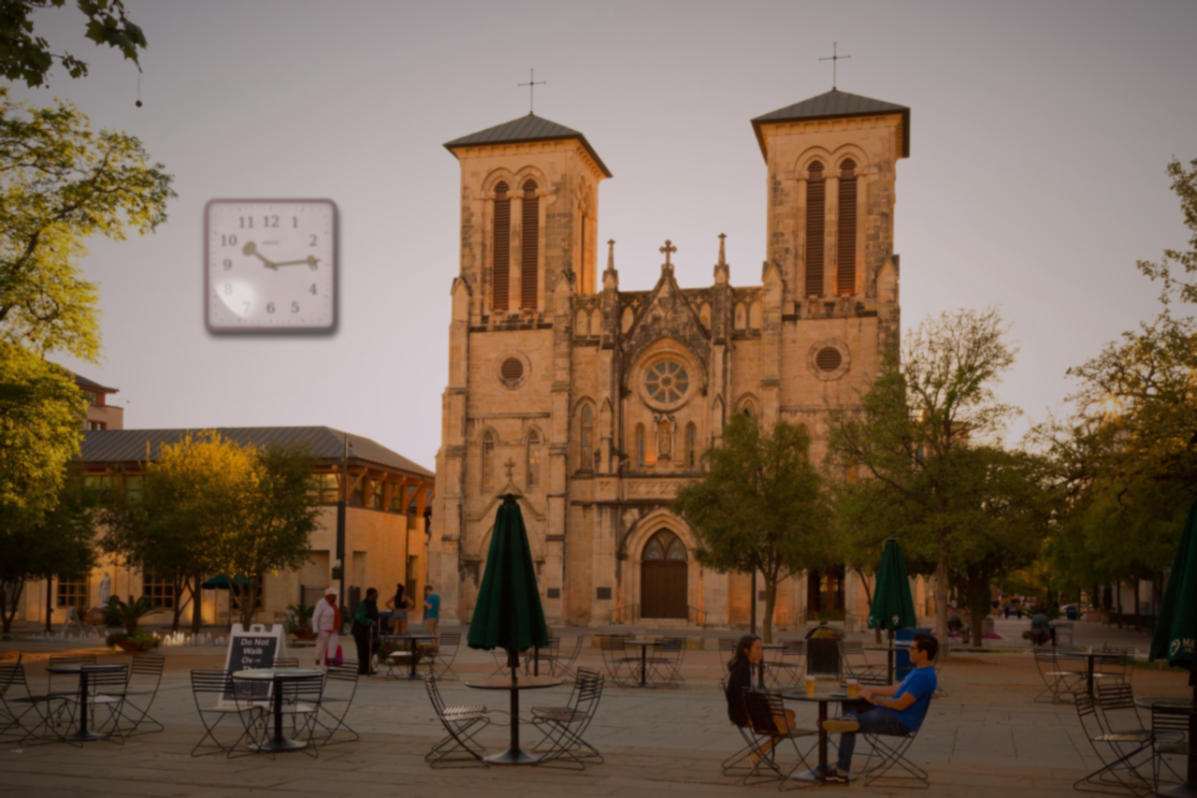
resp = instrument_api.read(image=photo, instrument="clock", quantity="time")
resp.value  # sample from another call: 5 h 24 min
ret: 10 h 14 min
